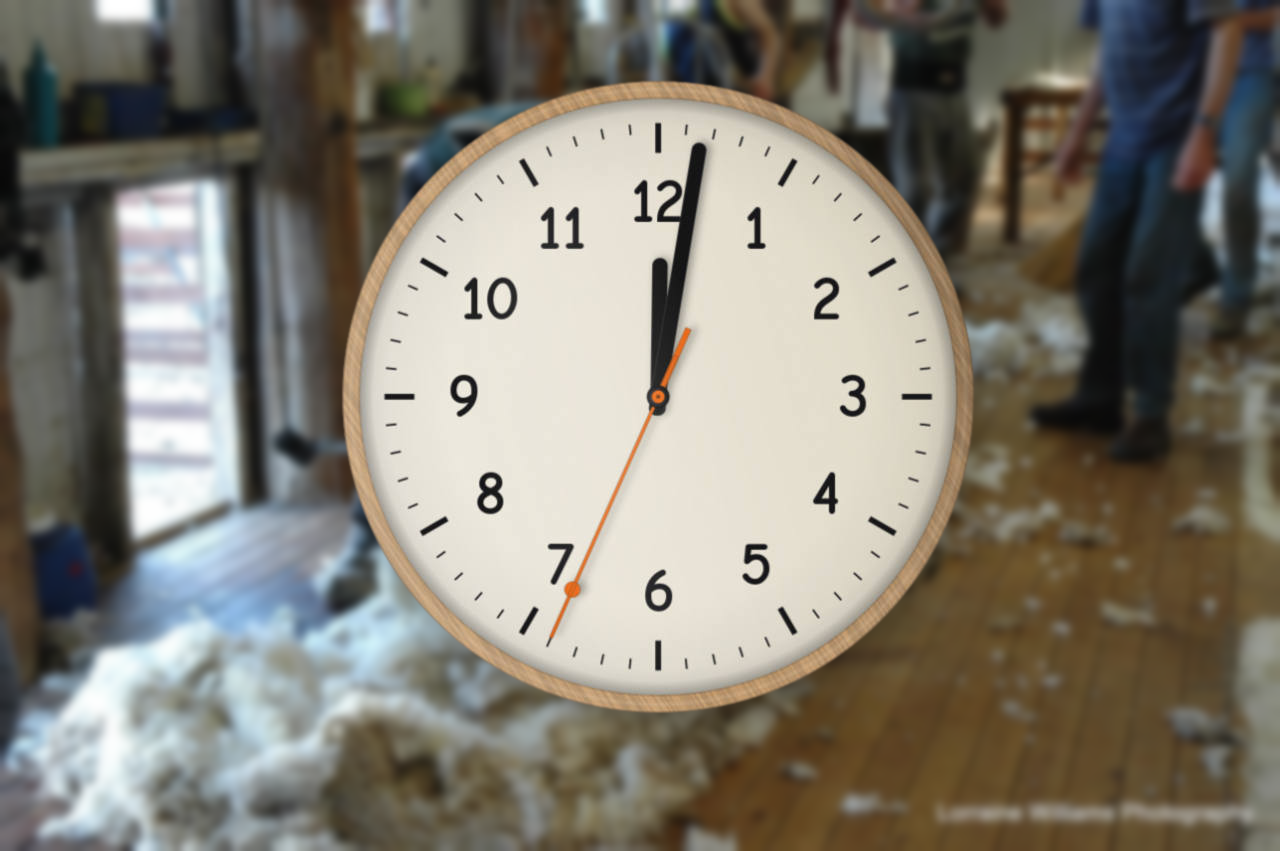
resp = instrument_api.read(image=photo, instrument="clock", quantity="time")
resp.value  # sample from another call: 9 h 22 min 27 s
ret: 12 h 01 min 34 s
